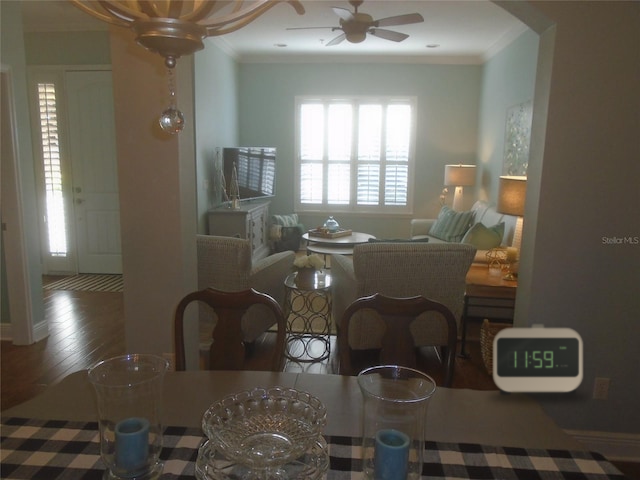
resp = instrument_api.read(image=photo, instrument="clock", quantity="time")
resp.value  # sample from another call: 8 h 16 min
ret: 11 h 59 min
